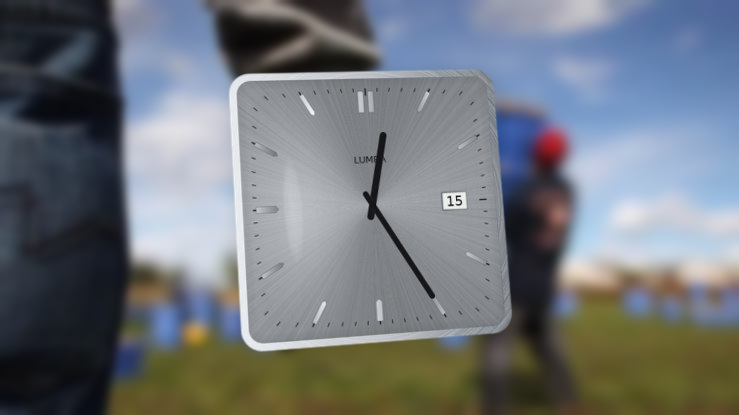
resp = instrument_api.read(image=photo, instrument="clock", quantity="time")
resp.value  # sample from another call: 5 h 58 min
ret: 12 h 25 min
